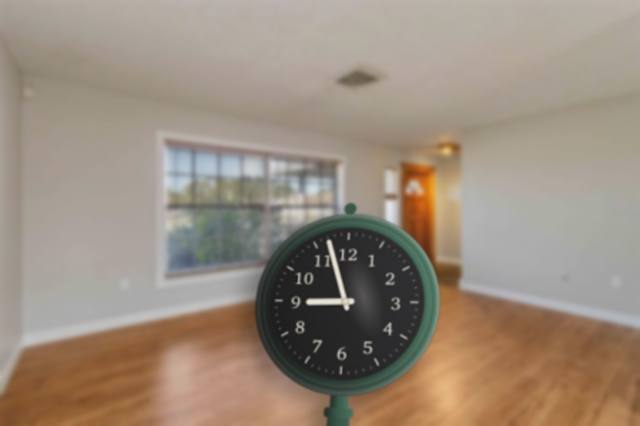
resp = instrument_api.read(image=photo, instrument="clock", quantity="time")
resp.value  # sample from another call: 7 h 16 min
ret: 8 h 57 min
